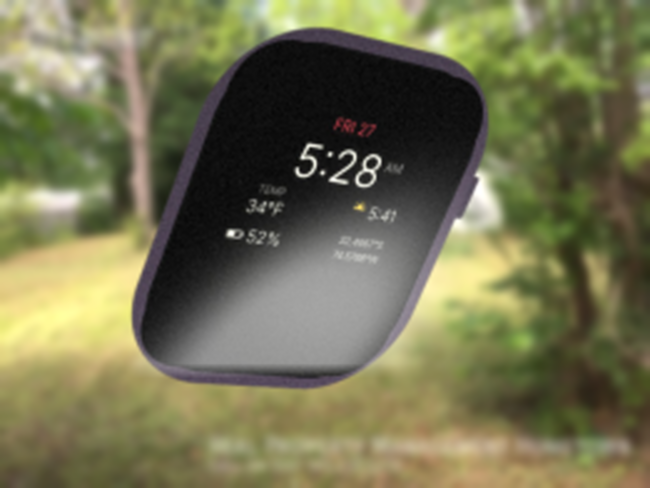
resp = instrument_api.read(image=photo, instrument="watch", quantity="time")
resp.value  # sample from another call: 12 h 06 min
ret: 5 h 28 min
